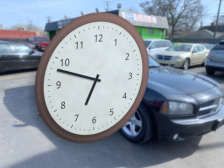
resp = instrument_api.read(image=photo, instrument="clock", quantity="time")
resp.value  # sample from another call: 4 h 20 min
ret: 6 h 48 min
